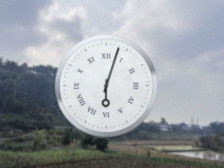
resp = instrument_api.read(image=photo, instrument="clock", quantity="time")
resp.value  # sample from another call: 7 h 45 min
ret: 6 h 03 min
